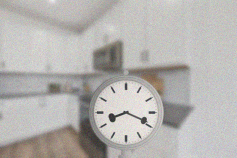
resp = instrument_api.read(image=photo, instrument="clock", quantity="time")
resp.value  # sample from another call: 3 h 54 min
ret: 8 h 19 min
